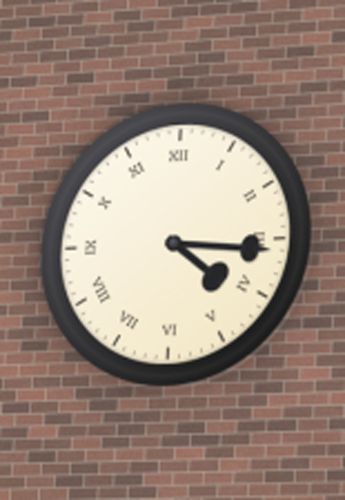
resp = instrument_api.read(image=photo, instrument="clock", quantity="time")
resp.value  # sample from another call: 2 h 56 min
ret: 4 h 16 min
